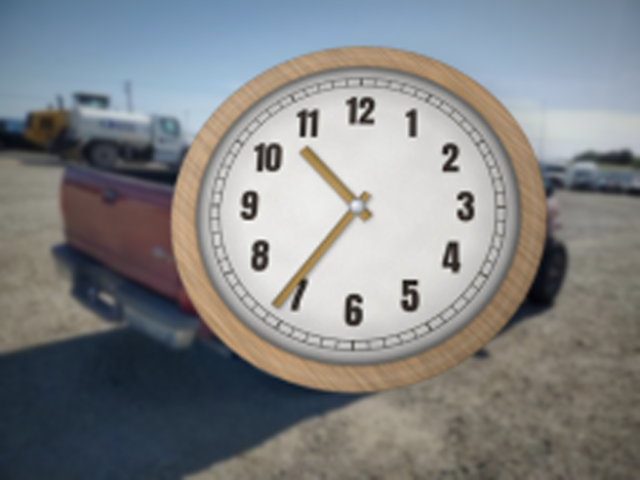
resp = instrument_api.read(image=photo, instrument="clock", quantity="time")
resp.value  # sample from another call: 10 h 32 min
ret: 10 h 36 min
